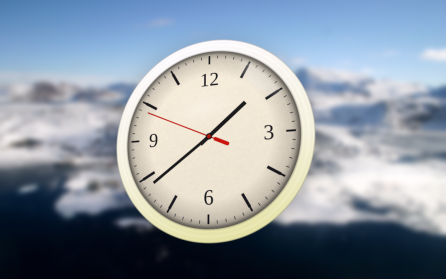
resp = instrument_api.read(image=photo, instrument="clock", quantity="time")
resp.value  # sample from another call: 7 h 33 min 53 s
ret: 1 h 38 min 49 s
